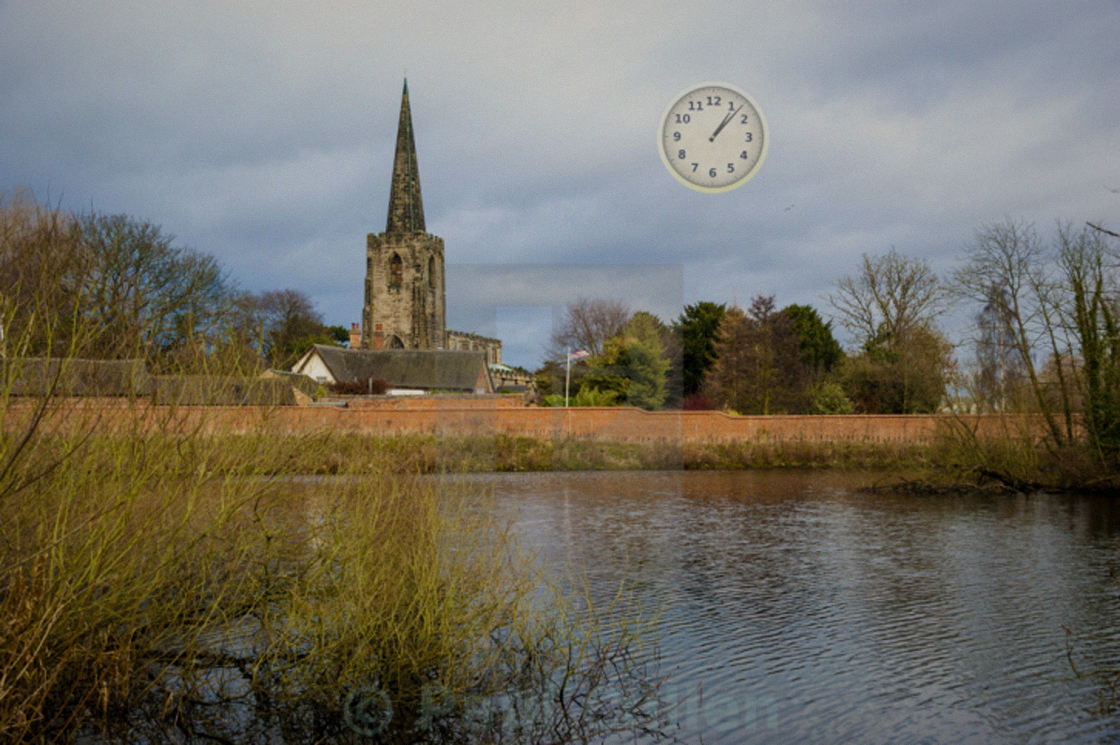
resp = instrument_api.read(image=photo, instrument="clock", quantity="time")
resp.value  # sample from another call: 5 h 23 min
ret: 1 h 07 min
